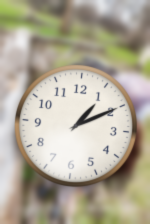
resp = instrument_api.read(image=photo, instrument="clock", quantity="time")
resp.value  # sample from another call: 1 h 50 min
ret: 1 h 10 min
